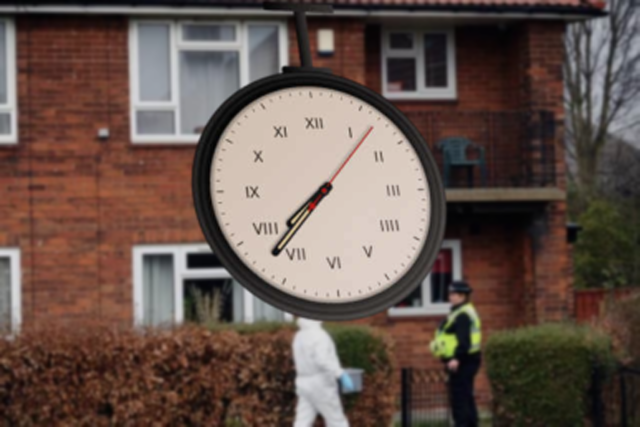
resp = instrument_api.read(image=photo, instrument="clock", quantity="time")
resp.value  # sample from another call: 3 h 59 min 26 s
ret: 7 h 37 min 07 s
